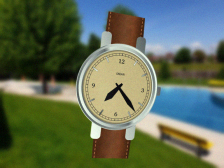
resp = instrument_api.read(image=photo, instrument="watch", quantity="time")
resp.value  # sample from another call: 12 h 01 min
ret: 7 h 23 min
